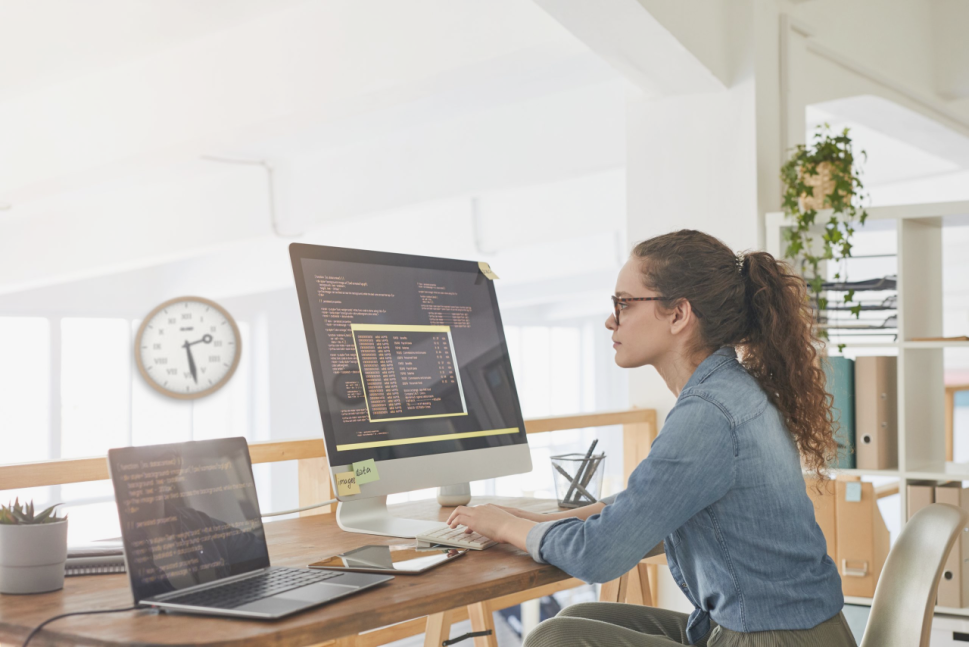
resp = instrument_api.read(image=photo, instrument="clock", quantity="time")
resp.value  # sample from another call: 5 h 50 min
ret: 2 h 28 min
